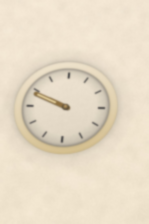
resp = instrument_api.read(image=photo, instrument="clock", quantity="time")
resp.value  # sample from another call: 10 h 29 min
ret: 9 h 49 min
